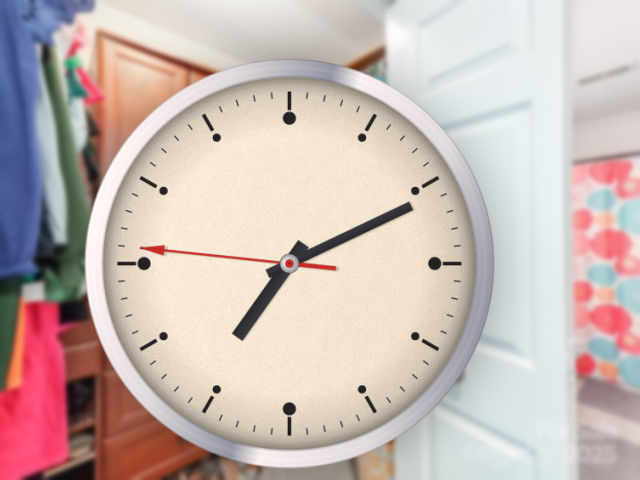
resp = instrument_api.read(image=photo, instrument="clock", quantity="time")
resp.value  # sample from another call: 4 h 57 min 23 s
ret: 7 h 10 min 46 s
